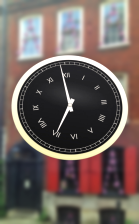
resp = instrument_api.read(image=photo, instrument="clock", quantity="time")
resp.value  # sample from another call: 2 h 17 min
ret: 6 h 59 min
